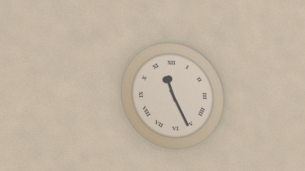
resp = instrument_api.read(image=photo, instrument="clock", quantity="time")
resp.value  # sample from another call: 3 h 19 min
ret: 11 h 26 min
